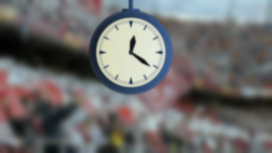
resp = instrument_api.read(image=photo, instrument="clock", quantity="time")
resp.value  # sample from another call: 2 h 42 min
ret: 12 h 21 min
